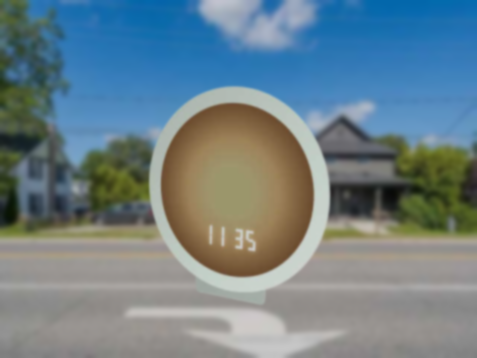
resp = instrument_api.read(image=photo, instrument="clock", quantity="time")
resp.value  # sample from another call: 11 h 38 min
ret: 11 h 35 min
